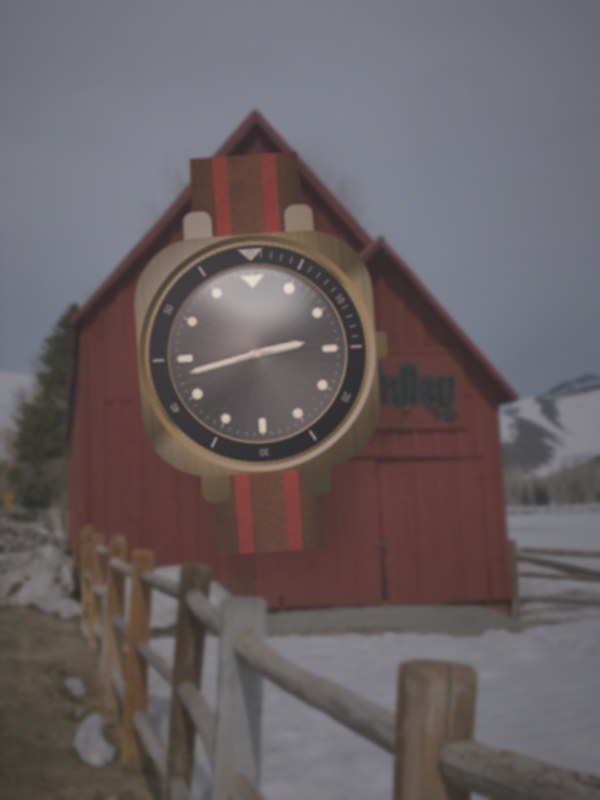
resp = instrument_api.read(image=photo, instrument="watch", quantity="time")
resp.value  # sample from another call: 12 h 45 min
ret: 2 h 43 min
